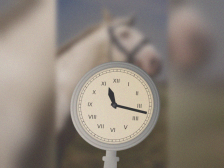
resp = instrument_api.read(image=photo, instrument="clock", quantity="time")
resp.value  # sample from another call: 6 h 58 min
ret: 11 h 17 min
